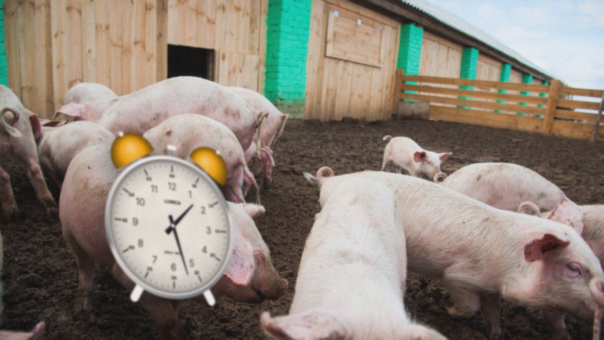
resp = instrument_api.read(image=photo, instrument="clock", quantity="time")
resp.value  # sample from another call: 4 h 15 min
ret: 1 h 27 min
